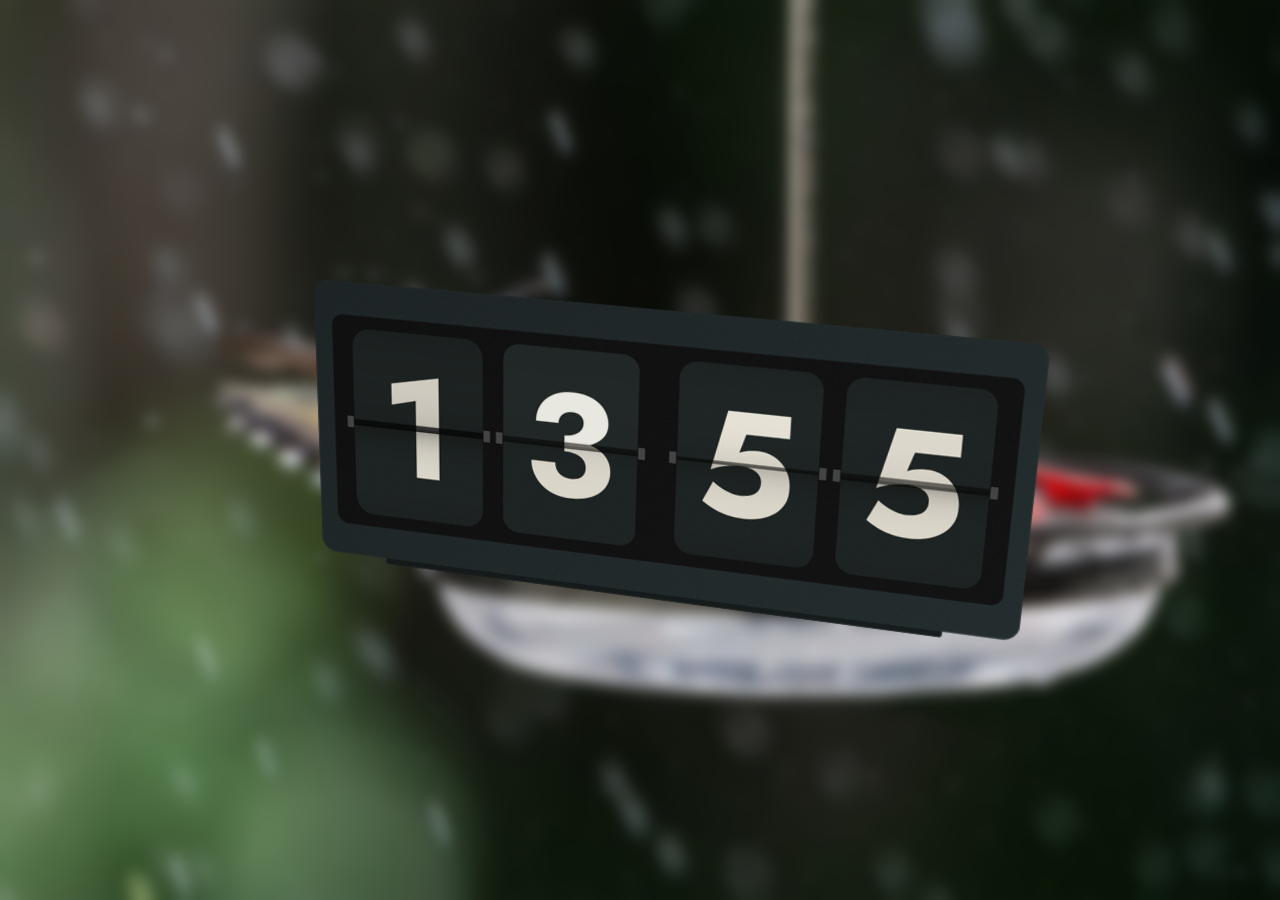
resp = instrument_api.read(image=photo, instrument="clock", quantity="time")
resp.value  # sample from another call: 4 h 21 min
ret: 13 h 55 min
